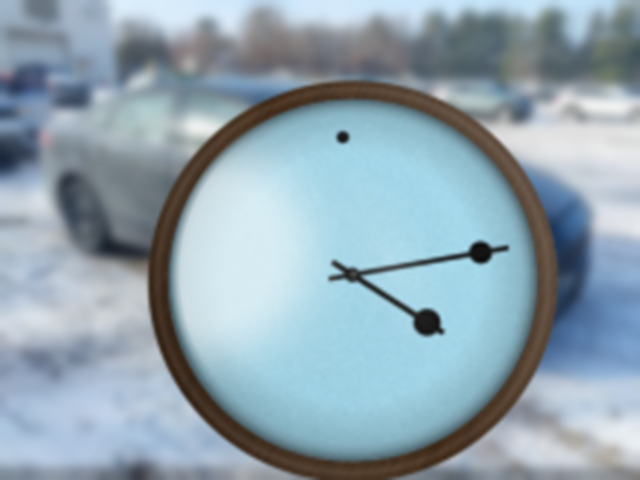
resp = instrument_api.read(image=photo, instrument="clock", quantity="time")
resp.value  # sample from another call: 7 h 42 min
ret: 4 h 14 min
